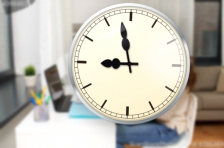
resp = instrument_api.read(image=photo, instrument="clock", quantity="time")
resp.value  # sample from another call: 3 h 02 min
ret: 8 h 58 min
